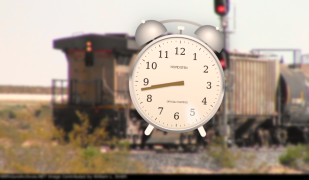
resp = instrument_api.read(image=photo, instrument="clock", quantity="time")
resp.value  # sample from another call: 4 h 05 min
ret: 8 h 43 min
